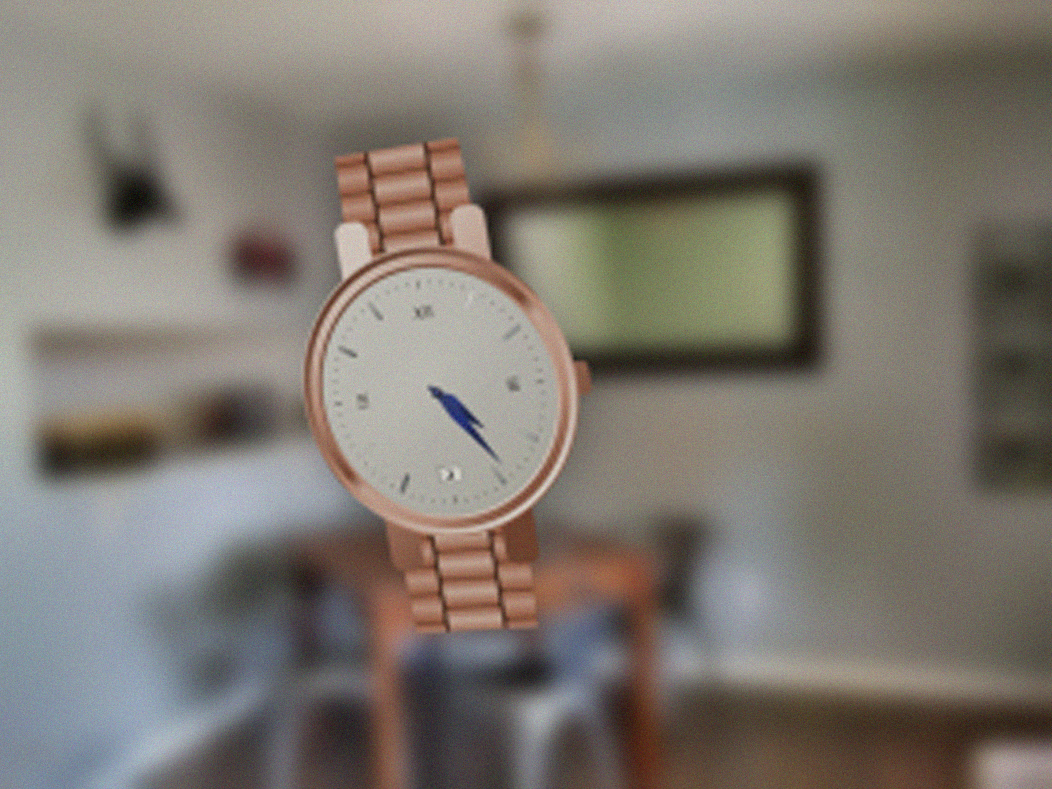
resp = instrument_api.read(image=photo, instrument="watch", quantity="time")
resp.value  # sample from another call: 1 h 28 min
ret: 4 h 24 min
